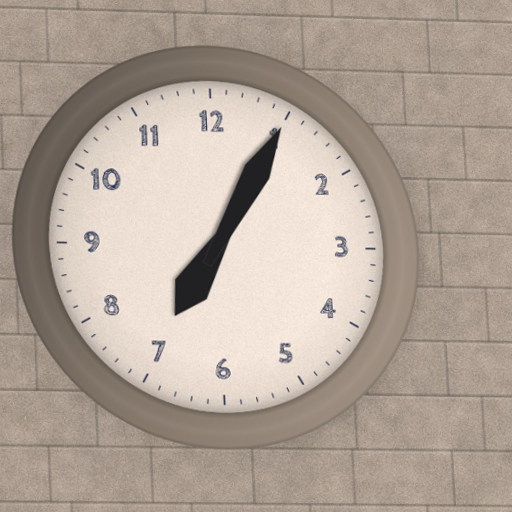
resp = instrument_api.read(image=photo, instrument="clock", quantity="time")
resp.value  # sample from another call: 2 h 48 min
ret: 7 h 05 min
